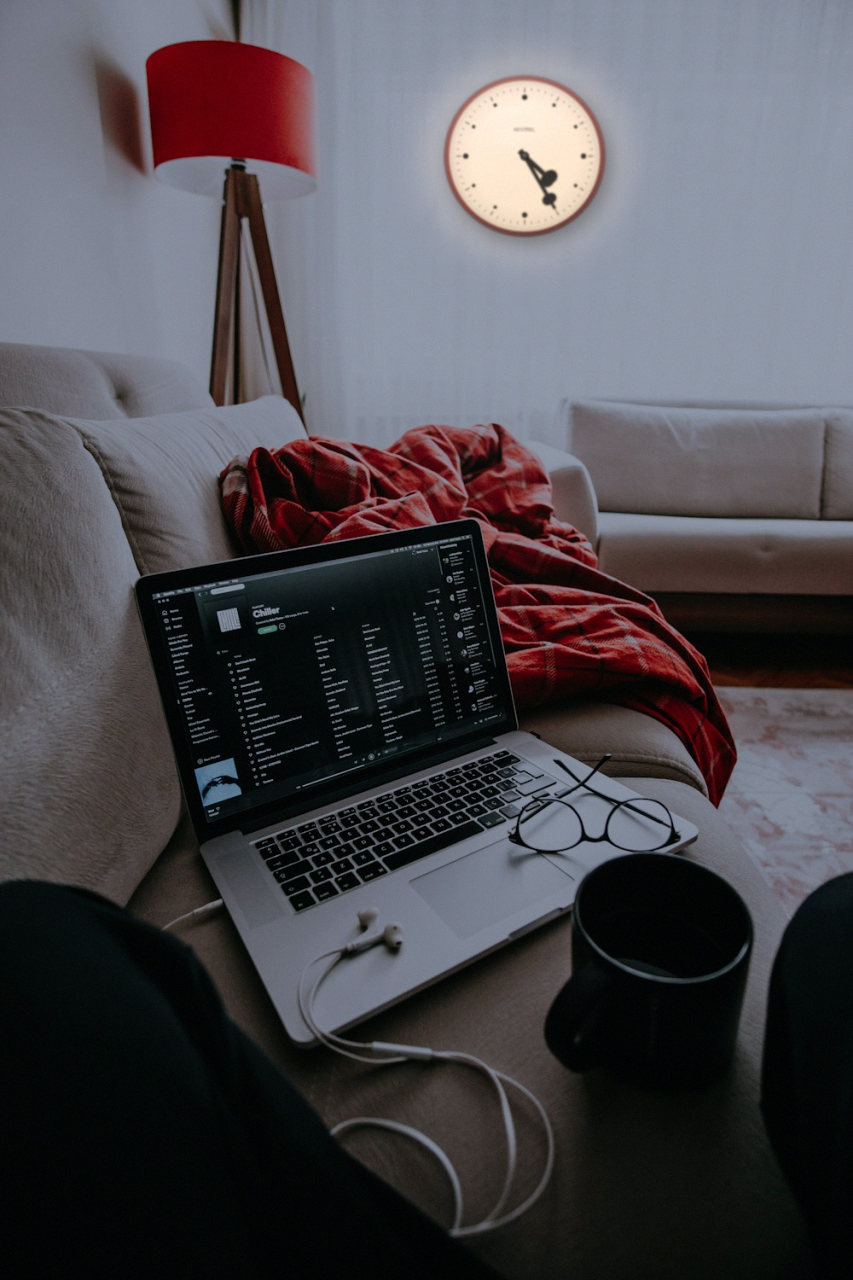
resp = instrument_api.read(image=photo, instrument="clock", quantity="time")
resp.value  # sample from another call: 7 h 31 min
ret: 4 h 25 min
